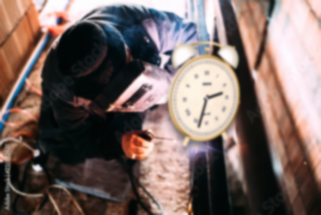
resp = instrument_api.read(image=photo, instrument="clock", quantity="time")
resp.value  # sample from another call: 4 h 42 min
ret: 2 h 33 min
